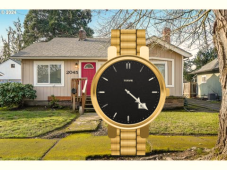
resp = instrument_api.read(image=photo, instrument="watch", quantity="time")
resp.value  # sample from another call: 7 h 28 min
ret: 4 h 22 min
